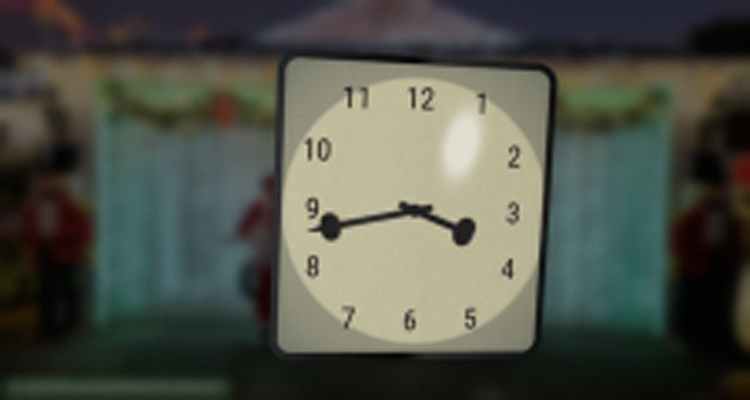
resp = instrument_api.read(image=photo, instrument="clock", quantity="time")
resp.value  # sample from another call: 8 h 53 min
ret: 3 h 43 min
